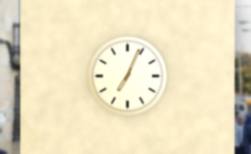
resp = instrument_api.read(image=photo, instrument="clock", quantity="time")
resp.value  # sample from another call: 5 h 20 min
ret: 7 h 04 min
